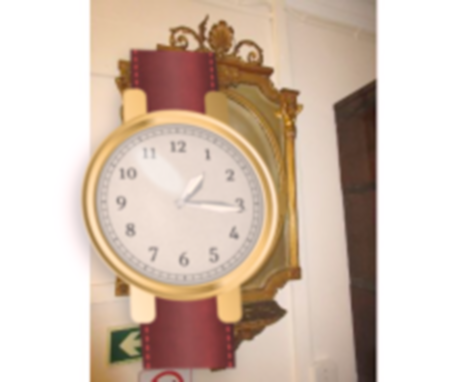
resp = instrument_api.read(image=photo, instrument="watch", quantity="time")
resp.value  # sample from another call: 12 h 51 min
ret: 1 h 16 min
